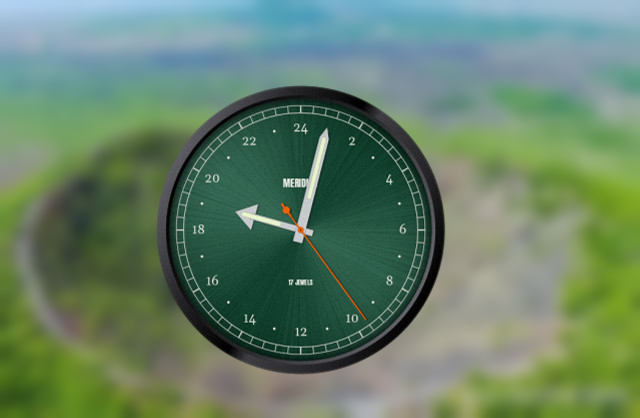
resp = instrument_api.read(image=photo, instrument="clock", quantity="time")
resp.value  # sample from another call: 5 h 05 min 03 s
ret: 19 h 02 min 24 s
